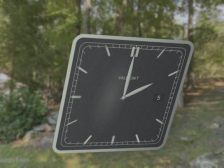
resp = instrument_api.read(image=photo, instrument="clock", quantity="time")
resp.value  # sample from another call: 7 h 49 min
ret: 2 h 00 min
